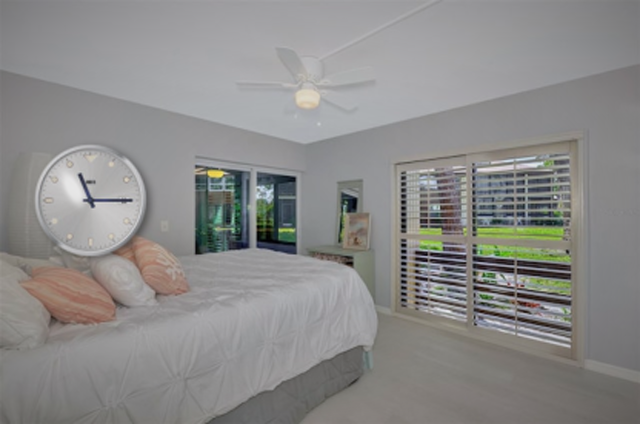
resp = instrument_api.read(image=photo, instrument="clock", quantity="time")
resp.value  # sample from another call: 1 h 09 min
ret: 11 h 15 min
